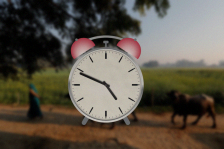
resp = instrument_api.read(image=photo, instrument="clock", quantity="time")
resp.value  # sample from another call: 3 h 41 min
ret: 4 h 49 min
